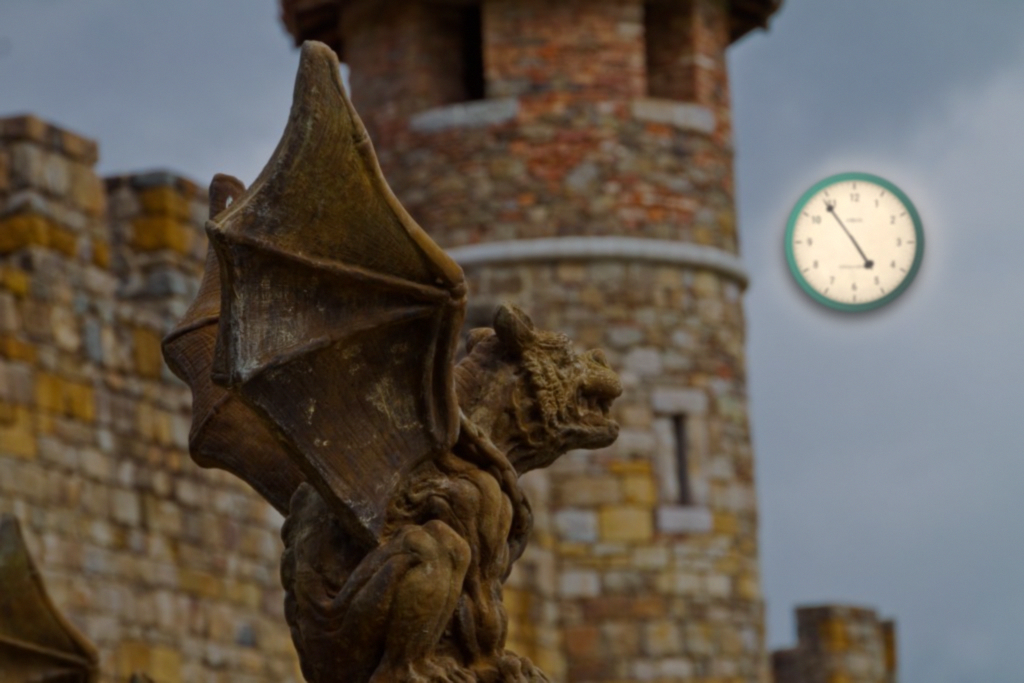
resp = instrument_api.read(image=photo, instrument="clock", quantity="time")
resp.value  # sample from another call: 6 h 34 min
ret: 4 h 54 min
